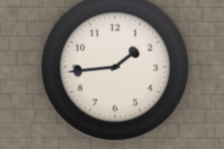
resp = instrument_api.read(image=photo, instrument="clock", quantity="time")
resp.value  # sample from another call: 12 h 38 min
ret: 1 h 44 min
